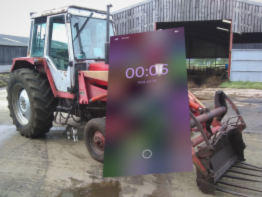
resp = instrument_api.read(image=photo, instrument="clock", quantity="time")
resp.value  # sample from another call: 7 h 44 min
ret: 0 h 06 min
